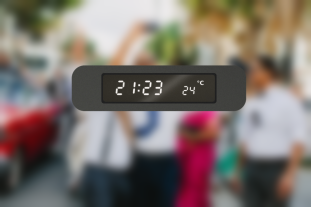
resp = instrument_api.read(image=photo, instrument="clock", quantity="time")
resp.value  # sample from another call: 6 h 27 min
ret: 21 h 23 min
